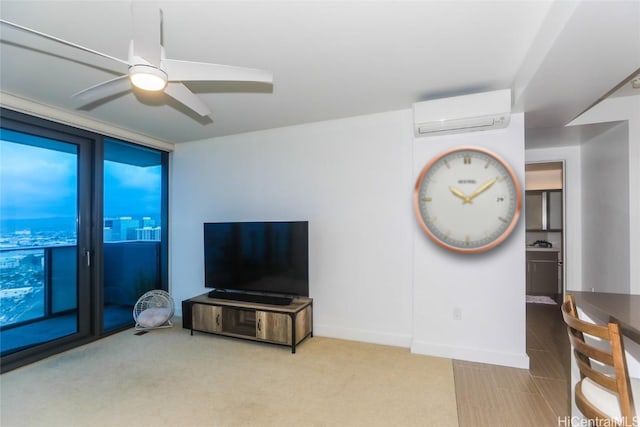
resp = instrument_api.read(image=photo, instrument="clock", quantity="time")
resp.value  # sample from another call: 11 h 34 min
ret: 10 h 09 min
